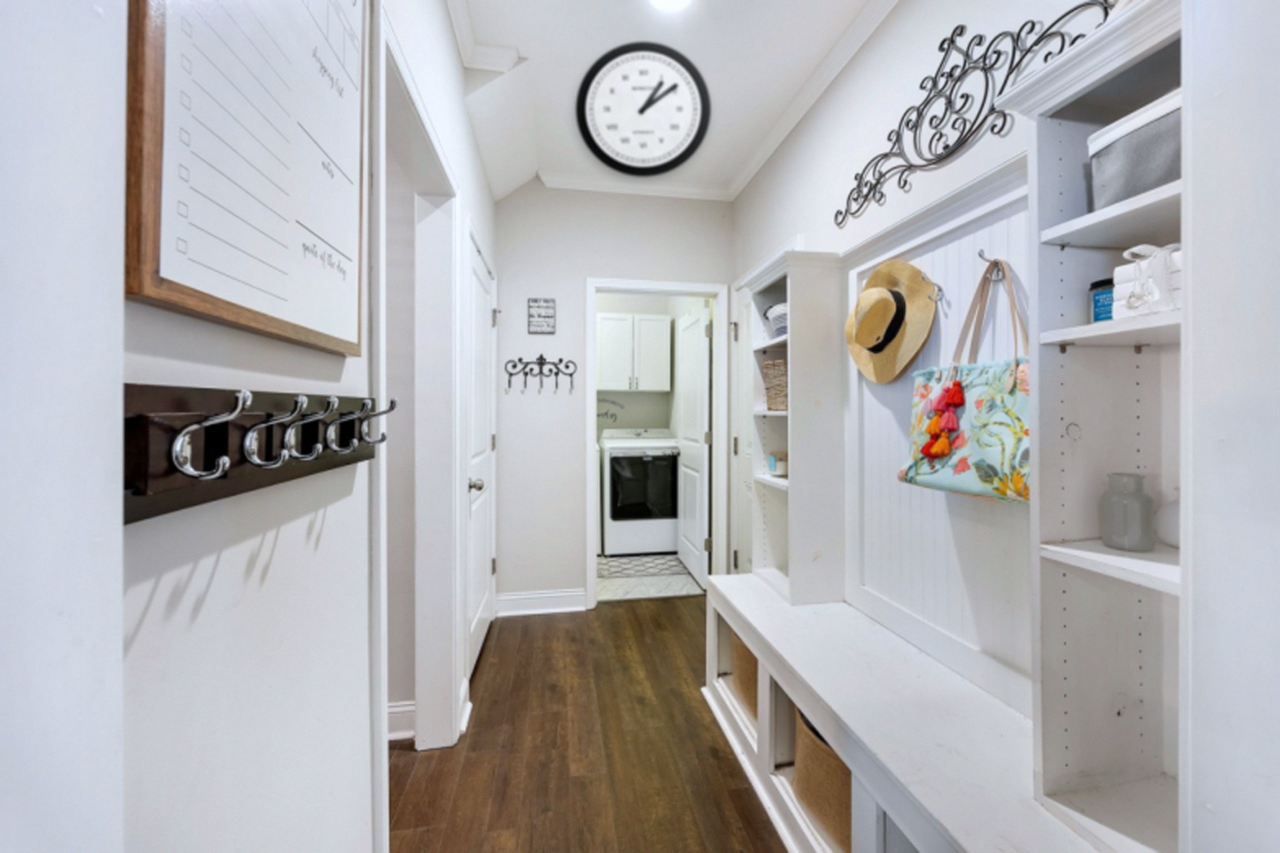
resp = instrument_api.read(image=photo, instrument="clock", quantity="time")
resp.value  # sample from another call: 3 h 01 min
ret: 1 h 09 min
